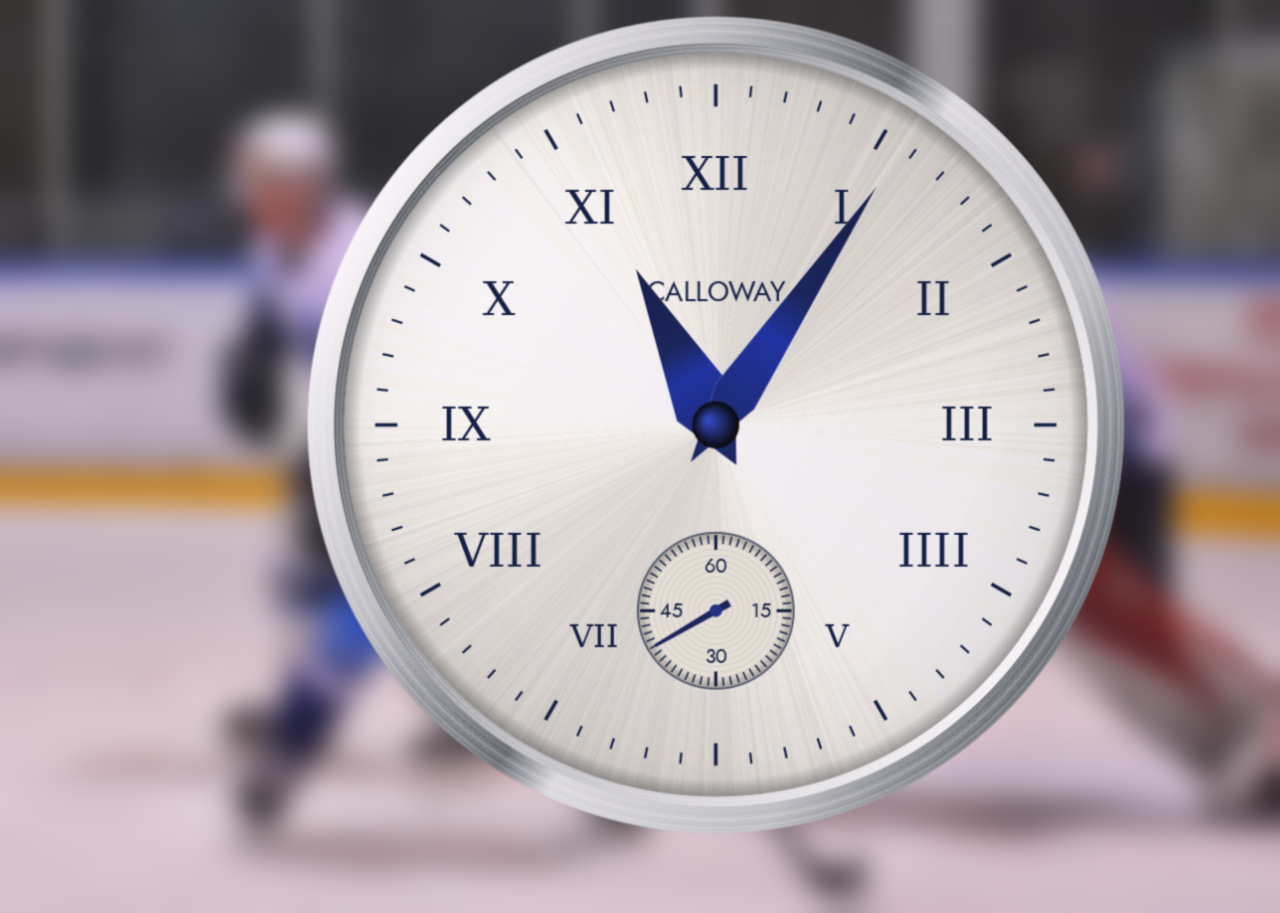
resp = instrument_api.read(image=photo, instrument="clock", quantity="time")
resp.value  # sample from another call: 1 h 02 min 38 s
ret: 11 h 05 min 40 s
